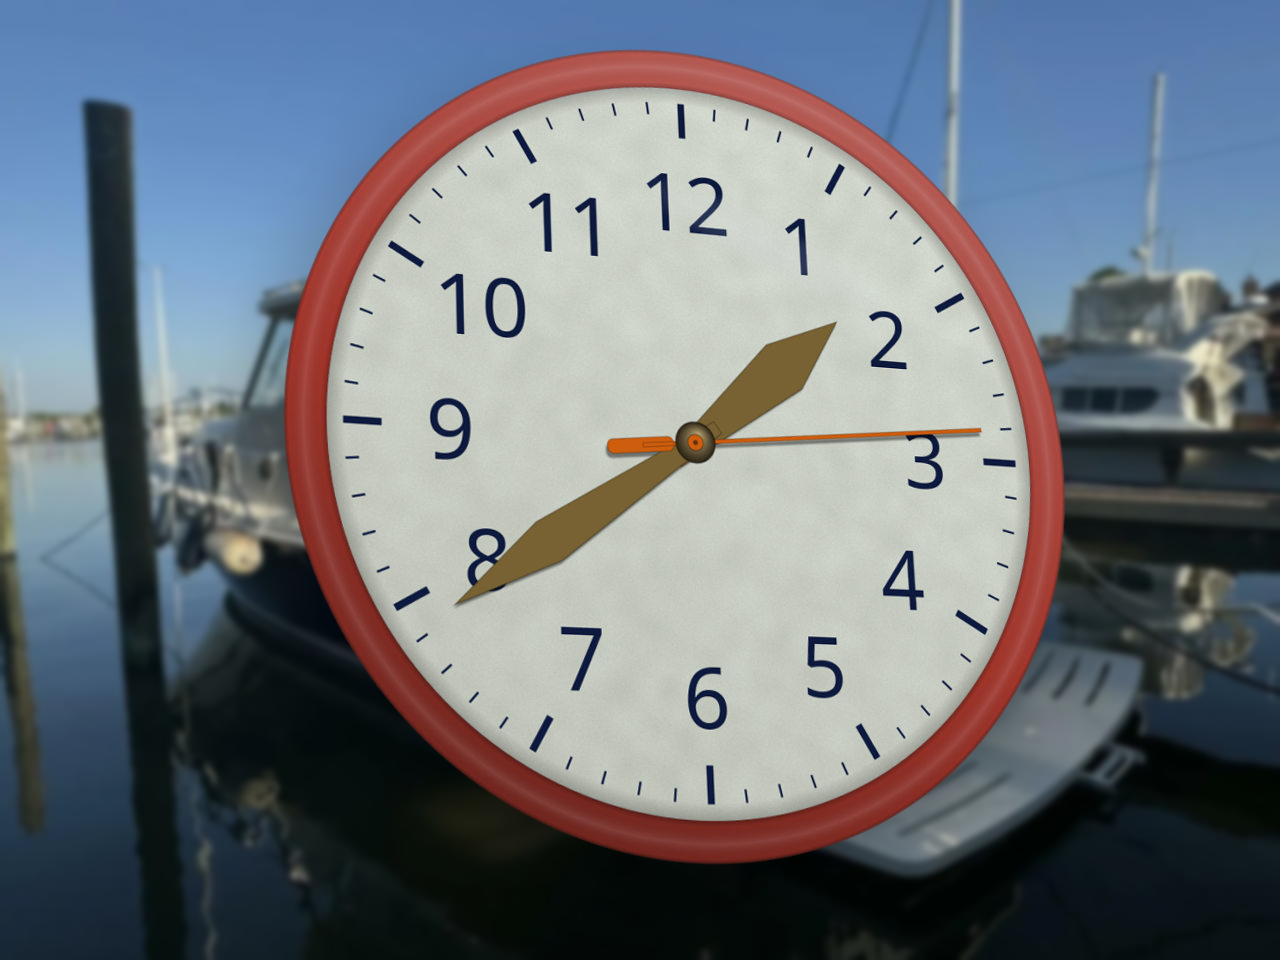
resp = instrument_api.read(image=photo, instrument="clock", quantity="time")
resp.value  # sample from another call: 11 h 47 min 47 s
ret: 1 h 39 min 14 s
